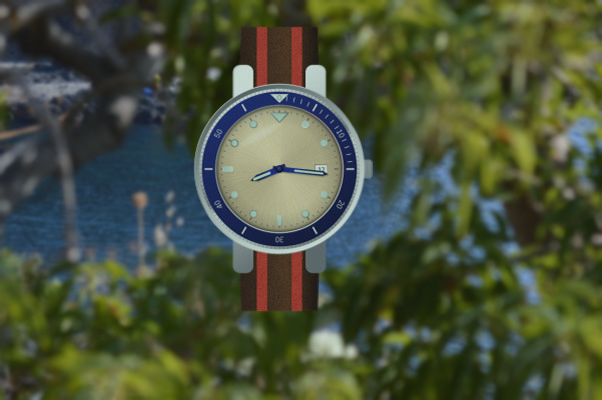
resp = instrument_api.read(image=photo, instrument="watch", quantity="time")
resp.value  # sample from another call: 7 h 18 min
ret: 8 h 16 min
